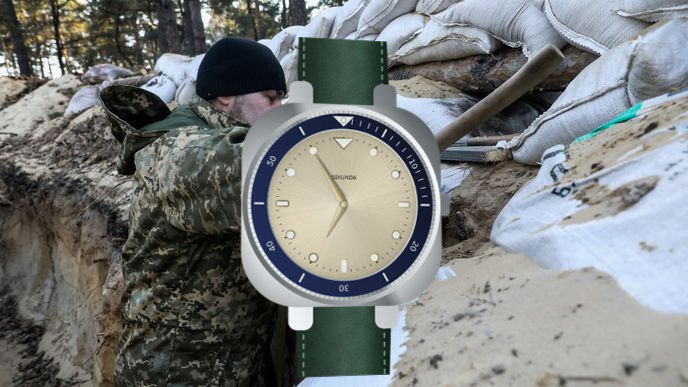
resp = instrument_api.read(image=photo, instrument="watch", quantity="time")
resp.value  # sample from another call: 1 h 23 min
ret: 6 h 55 min
